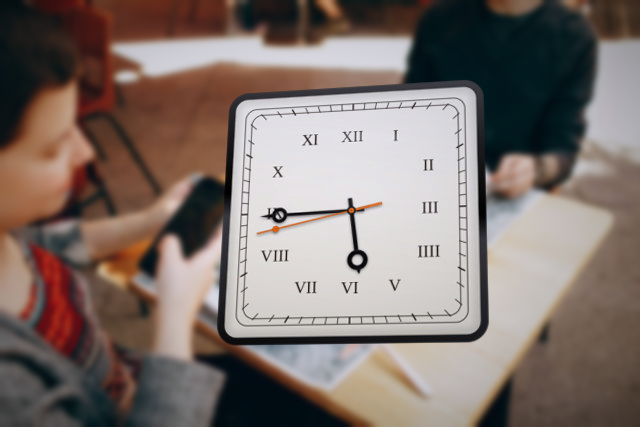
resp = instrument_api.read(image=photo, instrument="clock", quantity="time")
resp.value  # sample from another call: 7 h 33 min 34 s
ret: 5 h 44 min 43 s
